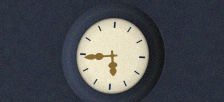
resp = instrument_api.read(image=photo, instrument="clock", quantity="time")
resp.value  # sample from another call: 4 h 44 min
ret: 5 h 44 min
